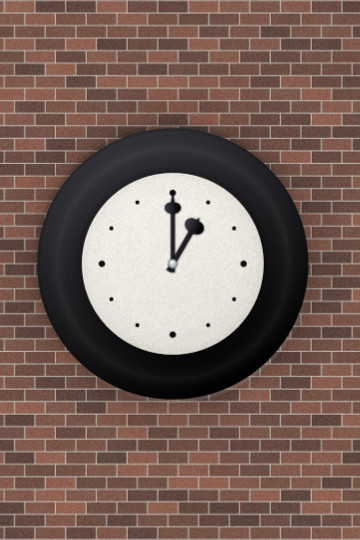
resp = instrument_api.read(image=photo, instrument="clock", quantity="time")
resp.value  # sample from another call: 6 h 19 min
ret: 1 h 00 min
